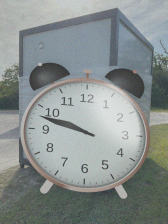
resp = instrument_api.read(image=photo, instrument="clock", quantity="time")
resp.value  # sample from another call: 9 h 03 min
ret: 9 h 48 min
